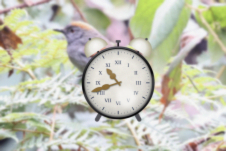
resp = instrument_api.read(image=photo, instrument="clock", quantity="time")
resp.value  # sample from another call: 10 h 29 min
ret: 10 h 42 min
